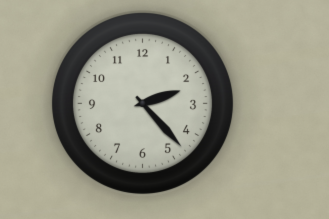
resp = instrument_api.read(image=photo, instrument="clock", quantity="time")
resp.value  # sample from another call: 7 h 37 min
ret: 2 h 23 min
